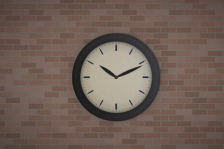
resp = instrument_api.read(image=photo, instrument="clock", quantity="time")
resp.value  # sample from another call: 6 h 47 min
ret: 10 h 11 min
